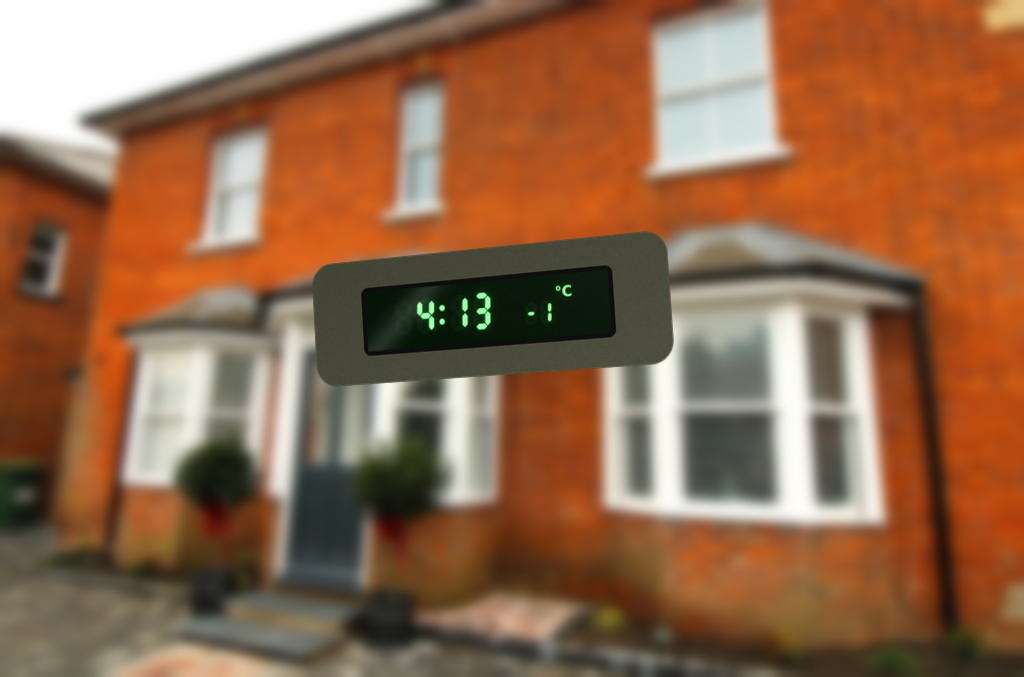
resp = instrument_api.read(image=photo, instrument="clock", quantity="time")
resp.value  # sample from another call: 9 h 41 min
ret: 4 h 13 min
